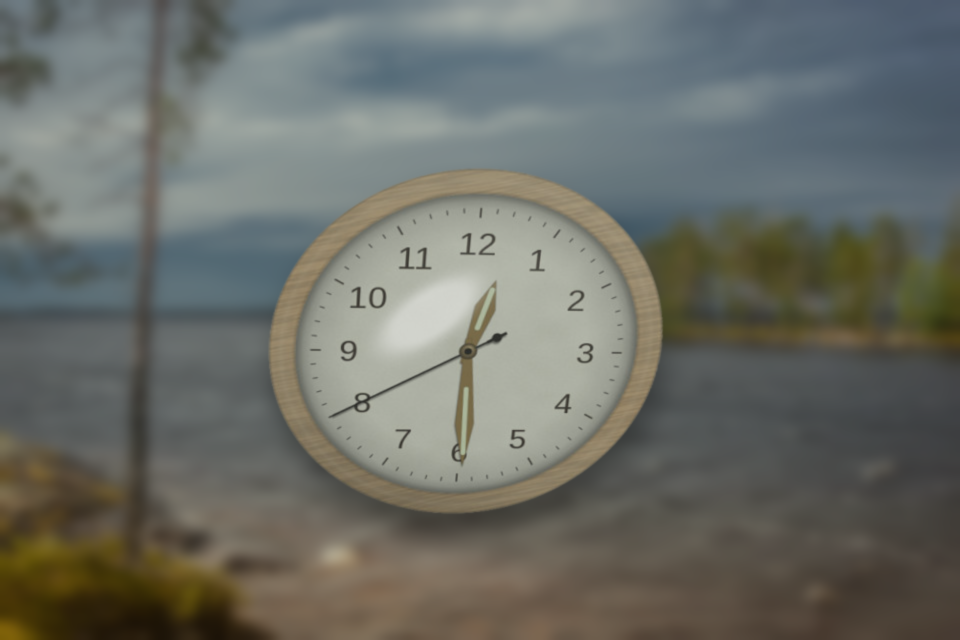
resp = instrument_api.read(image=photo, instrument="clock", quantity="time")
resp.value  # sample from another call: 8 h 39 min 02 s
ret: 12 h 29 min 40 s
